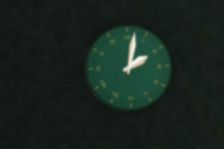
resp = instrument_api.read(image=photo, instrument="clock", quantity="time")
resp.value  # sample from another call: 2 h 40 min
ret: 2 h 02 min
